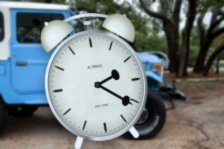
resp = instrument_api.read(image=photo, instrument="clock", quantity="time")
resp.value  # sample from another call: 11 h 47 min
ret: 2 h 21 min
